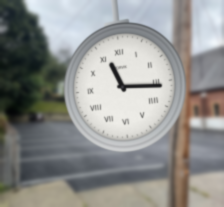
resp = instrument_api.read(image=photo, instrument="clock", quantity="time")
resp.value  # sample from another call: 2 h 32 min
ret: 11 h 16 min
